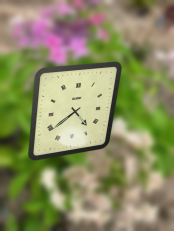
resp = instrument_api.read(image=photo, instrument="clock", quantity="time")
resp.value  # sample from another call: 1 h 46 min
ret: 4 h 39 min
